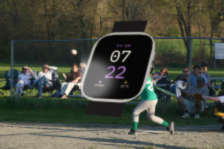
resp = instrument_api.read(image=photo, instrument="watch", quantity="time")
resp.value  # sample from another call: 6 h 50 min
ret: 7 h 22 min
